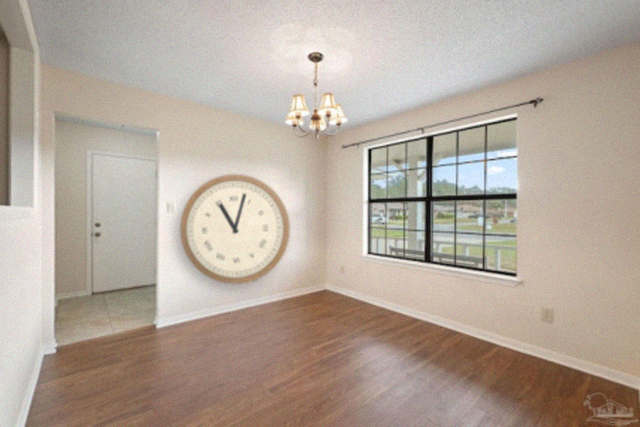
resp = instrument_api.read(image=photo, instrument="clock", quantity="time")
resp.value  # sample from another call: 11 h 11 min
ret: 11 h 03 min
